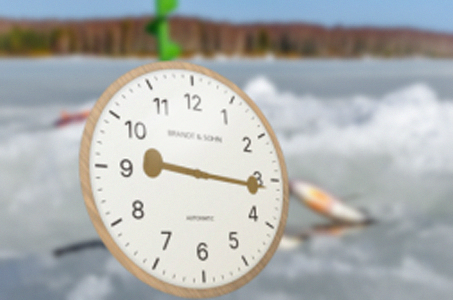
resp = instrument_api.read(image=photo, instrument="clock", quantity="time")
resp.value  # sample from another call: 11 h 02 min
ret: 9 h 16 min
